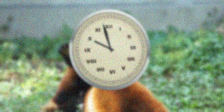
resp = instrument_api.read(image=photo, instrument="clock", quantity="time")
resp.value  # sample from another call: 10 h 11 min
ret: 9 h 58 min
